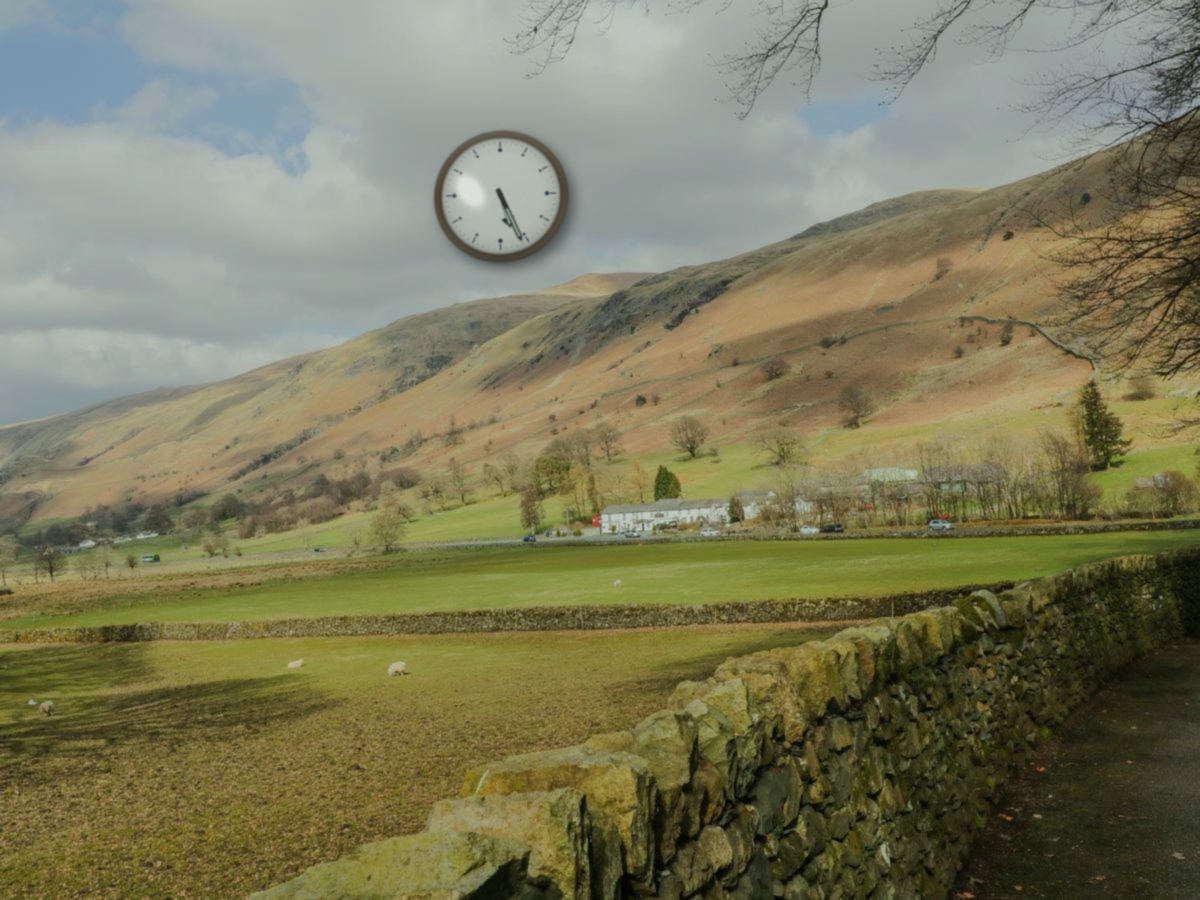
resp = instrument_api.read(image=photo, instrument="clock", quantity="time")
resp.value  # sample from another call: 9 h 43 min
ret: 5 h 26 min
